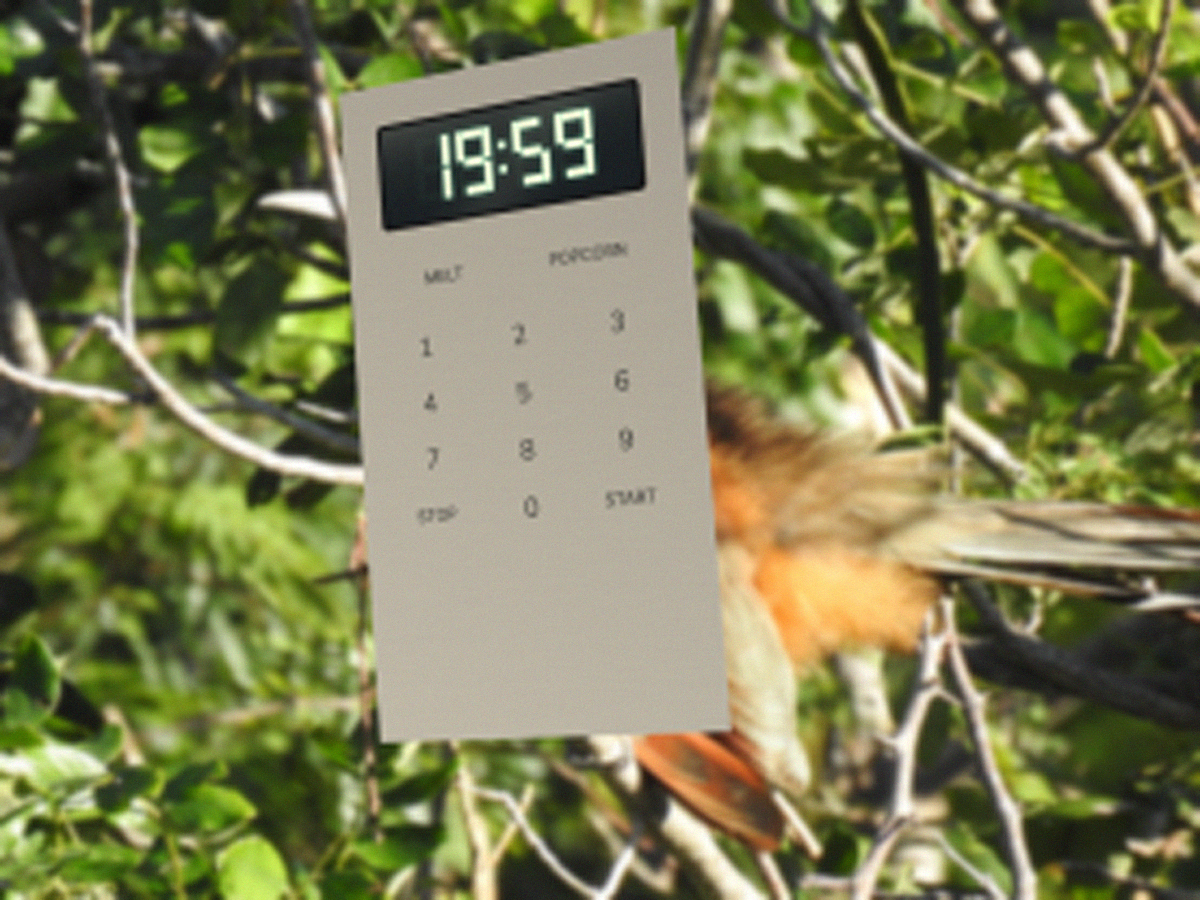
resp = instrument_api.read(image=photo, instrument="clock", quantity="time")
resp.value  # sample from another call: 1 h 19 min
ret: 19 h 59 min
